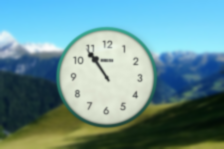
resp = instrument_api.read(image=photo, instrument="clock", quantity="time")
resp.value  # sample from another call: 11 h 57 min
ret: 10 h 54 min
